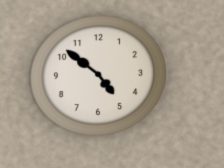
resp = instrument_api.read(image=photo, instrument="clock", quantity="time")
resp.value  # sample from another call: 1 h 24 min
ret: 4 h 52 min
